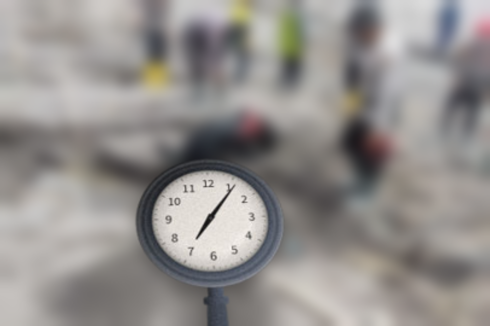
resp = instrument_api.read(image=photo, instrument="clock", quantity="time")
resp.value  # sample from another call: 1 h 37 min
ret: 7 h 06 min
